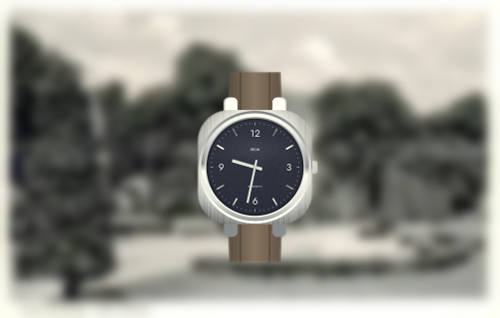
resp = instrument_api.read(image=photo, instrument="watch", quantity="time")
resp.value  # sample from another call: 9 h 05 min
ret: 9 h 32 min
